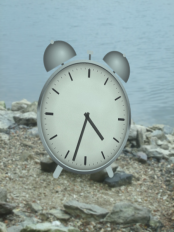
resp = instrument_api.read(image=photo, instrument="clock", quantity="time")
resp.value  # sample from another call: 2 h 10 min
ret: 4 h 33 min
